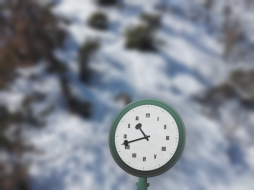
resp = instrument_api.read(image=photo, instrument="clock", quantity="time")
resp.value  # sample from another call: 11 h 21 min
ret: 10 h 42 min
